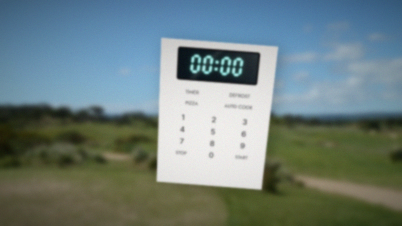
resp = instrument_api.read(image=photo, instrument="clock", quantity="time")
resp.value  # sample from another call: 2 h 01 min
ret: 0 h 00 min
